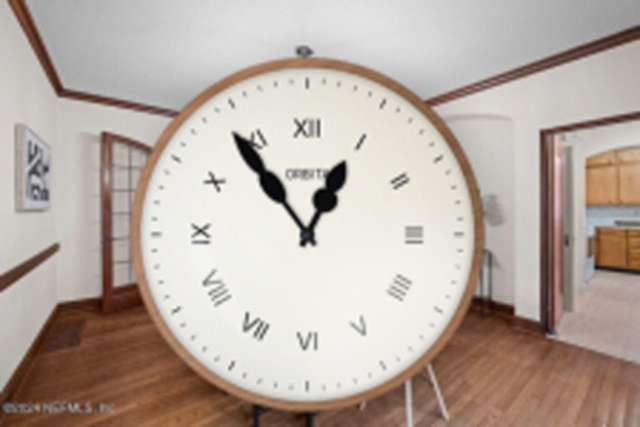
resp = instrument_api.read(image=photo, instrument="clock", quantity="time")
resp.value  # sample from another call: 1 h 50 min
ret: 12 h 54 min
